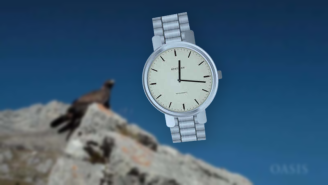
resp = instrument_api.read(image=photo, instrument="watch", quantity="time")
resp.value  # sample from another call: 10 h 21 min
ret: 12 h 17 min
